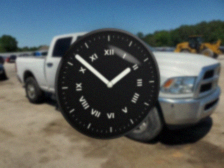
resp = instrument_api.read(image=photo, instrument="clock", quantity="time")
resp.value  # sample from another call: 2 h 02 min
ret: 1 h 52 min
